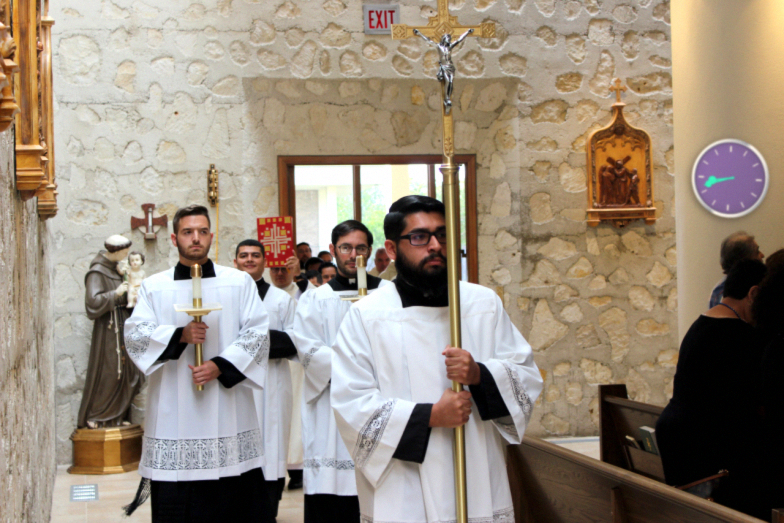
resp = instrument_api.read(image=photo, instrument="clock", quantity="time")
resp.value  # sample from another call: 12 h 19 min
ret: 8 h 42 min
